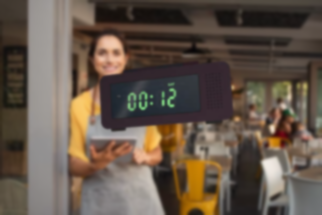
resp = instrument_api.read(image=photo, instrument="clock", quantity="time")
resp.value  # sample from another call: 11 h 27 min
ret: 0 h 12 min
